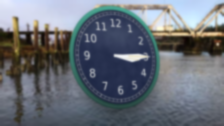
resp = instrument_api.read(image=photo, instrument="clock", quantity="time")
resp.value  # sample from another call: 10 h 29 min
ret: 3 h 15 min
